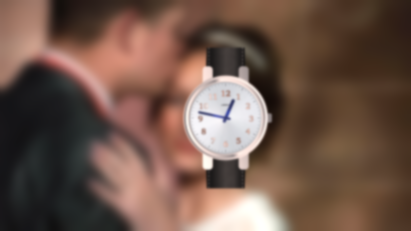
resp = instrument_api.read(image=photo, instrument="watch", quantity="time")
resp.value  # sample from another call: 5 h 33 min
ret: 12 h 47 min
